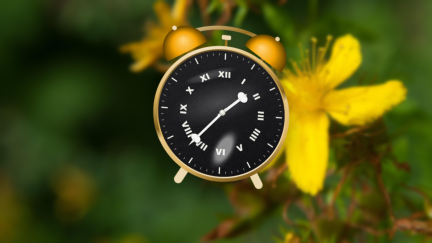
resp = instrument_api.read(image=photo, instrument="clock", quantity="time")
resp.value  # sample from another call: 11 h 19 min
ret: 1 h 37 min
